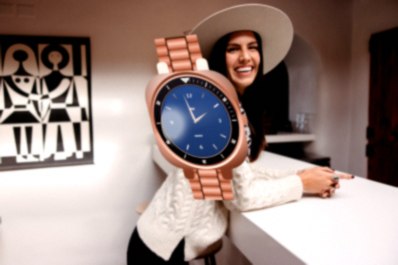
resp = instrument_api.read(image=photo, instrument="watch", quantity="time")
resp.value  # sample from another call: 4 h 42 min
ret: 1 h 58 min
